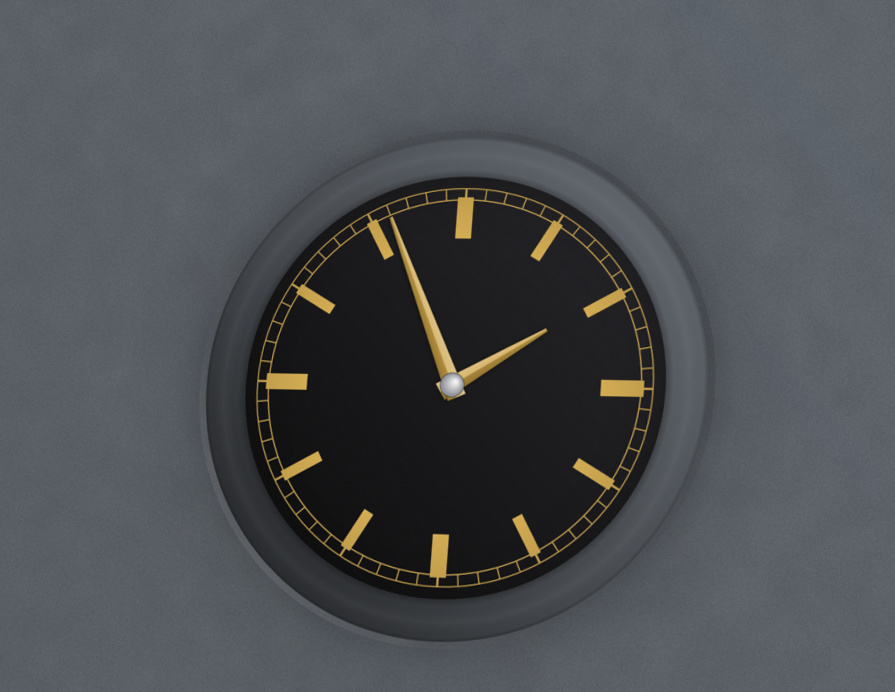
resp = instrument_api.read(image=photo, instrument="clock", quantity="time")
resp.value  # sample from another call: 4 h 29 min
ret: 1 h 56 min
